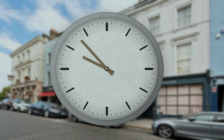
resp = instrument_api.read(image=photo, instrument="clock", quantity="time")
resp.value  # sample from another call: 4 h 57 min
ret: 9 h 53 min
